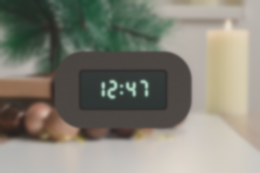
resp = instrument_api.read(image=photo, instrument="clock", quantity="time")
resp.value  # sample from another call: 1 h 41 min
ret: 12 h 47 min
